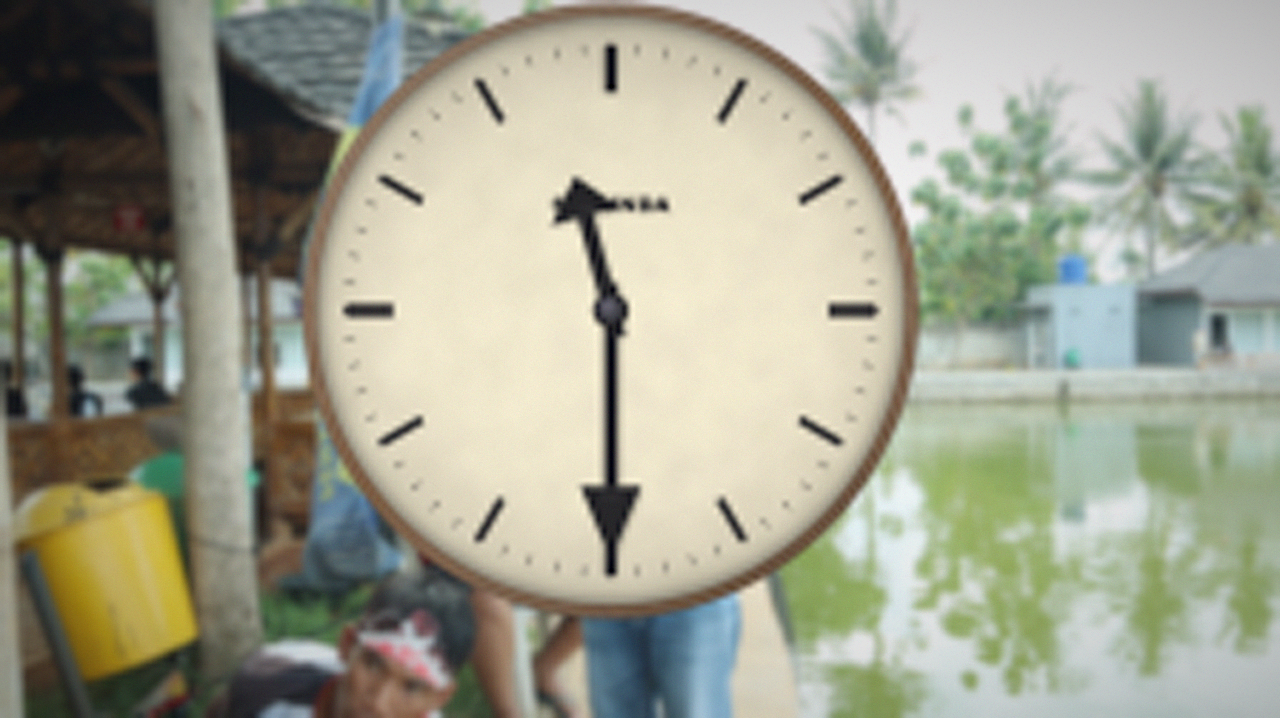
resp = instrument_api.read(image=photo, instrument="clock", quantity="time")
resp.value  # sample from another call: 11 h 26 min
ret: 11 h 30 min
